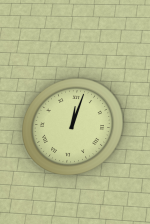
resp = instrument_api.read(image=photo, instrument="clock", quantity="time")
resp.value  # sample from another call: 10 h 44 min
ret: 12 h 02 min
